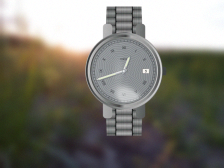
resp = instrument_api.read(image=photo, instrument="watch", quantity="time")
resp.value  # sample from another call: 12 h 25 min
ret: 12 h 42 min
